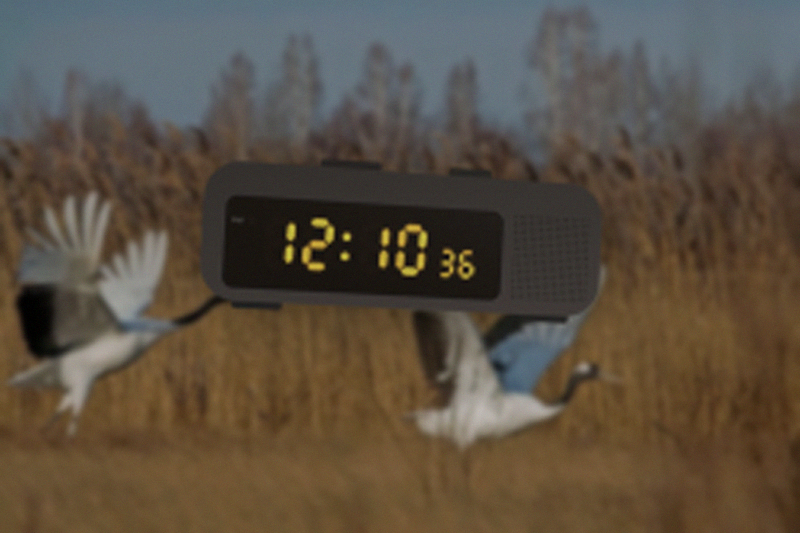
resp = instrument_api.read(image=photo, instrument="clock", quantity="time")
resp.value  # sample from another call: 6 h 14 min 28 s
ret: 12 h 10 min 36 s
